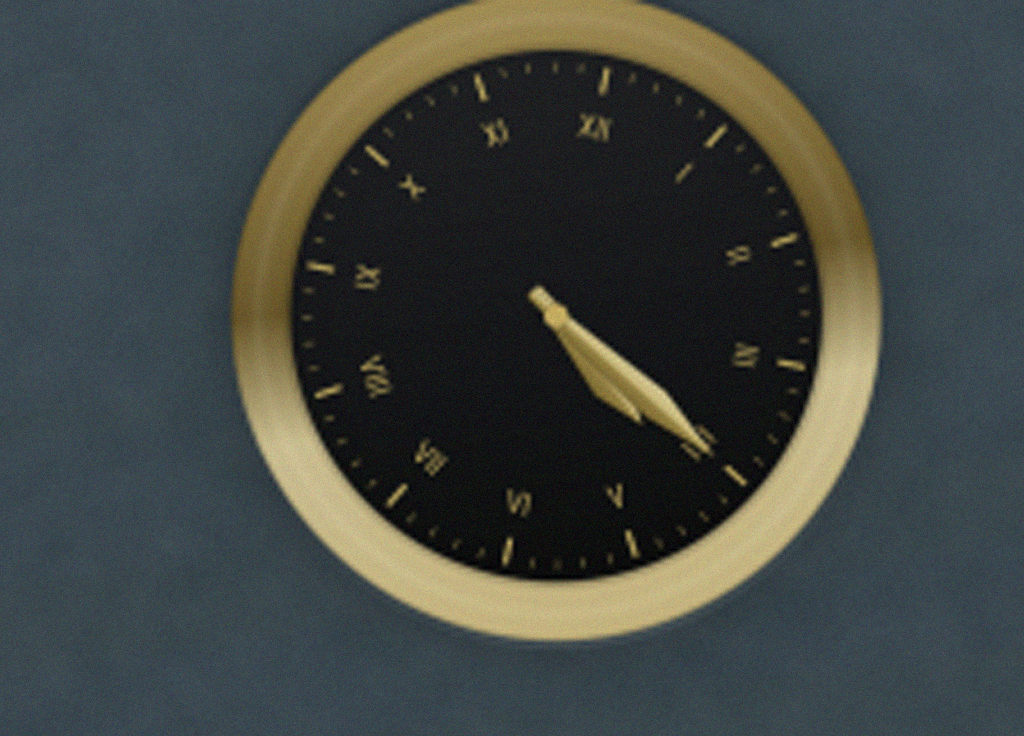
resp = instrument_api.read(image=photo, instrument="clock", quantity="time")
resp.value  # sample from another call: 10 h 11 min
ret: 4 h 20 min
